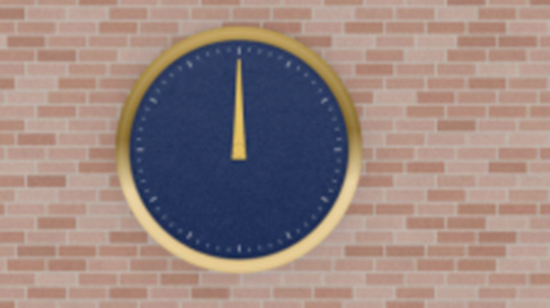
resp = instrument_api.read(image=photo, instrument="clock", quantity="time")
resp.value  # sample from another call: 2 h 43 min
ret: 12 h 00 min
